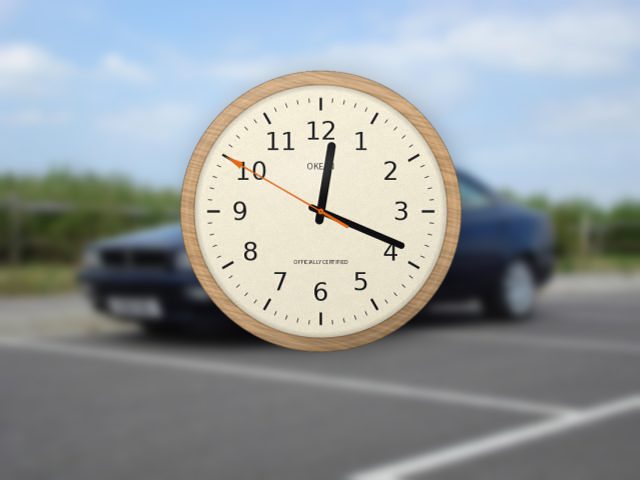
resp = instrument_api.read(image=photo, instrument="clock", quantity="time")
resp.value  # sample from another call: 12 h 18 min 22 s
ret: 12 h 18 min 50 s
